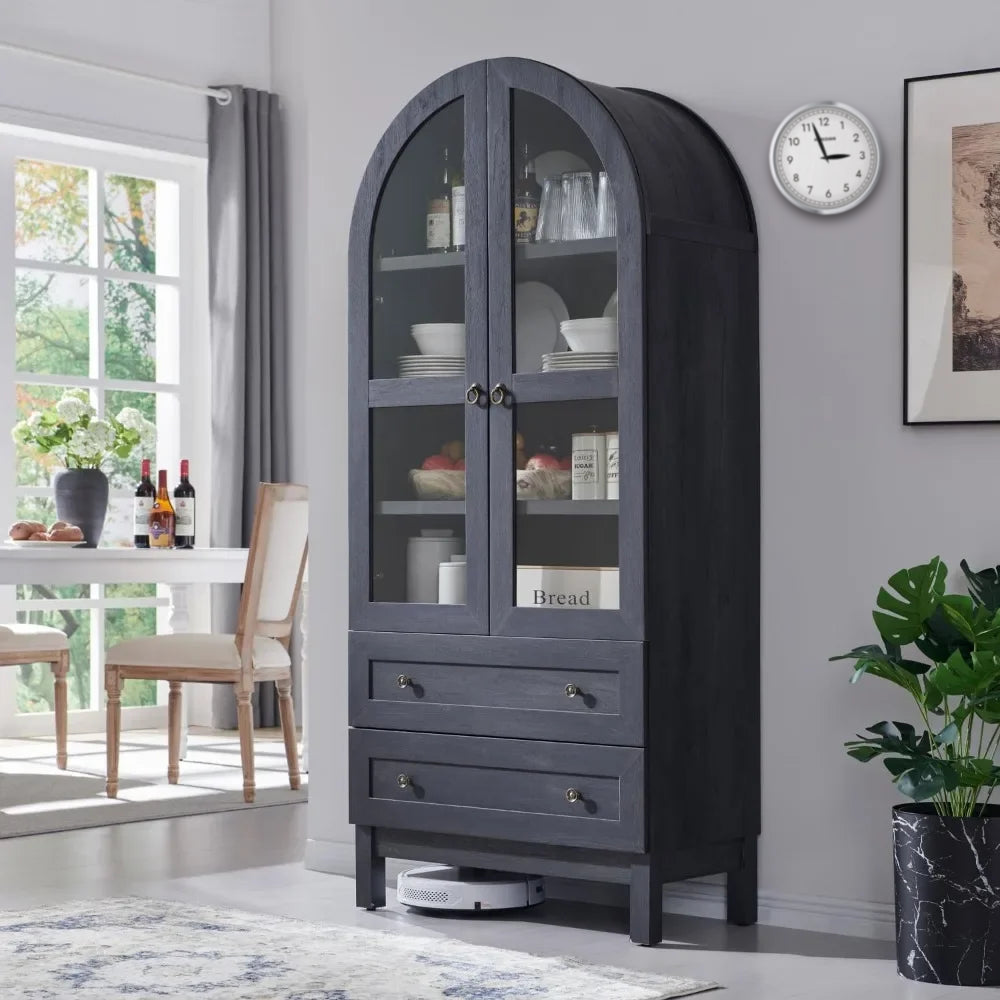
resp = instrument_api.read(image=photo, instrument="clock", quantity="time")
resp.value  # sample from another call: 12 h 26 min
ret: 2 h 57 min
